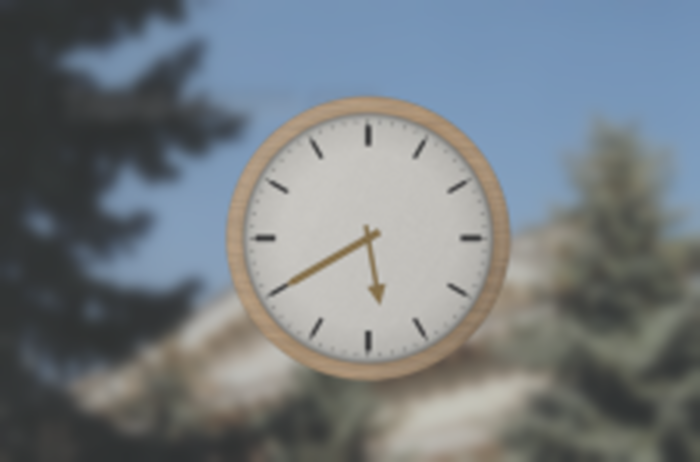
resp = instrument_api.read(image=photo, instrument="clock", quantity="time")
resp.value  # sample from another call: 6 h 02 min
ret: 5 h 40 min
